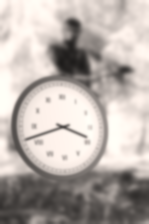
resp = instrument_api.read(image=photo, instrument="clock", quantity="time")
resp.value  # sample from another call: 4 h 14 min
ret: 3 h 42 min
